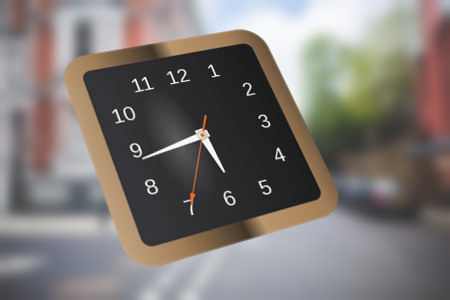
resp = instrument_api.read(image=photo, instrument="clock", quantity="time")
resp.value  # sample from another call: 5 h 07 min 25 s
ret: 5 h 43 min 35 s
